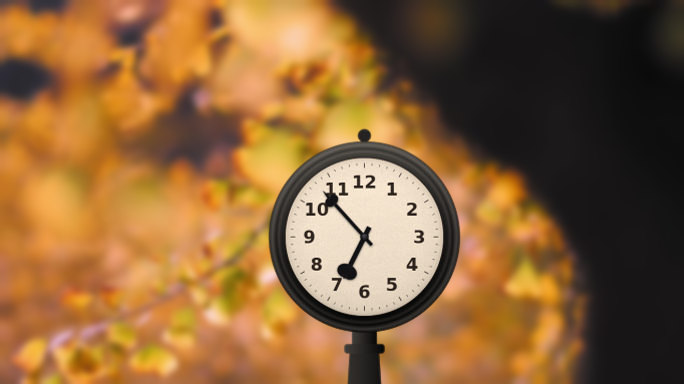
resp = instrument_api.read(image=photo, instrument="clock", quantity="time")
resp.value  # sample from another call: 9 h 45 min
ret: 6 h 53 min
